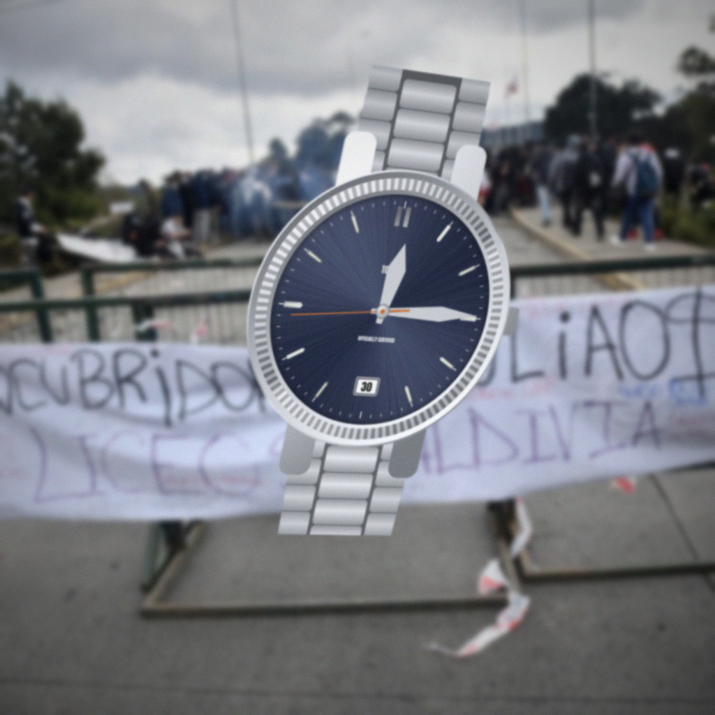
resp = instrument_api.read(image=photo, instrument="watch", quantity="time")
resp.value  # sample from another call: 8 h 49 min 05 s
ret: 12 h 14 min 44 s
